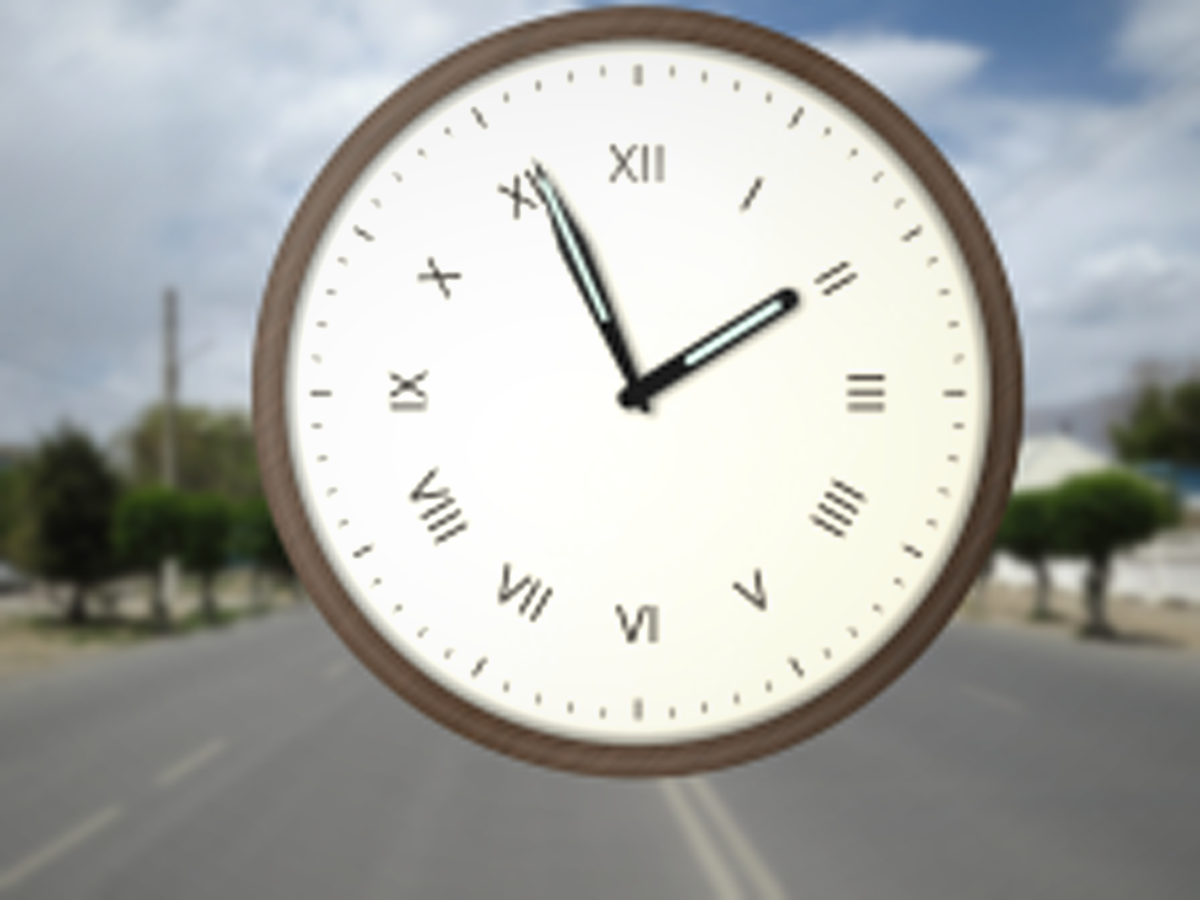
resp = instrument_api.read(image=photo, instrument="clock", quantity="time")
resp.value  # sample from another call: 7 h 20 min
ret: 1 h 56 min
